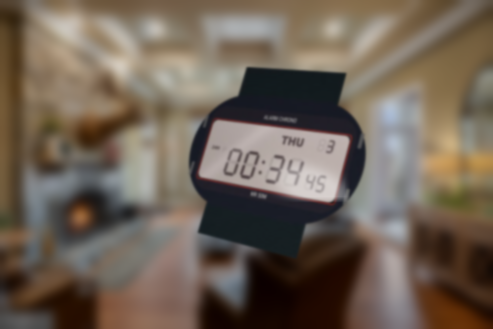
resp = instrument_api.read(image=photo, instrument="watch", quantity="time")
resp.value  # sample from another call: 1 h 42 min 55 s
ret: 0 h 34 min 45 s
